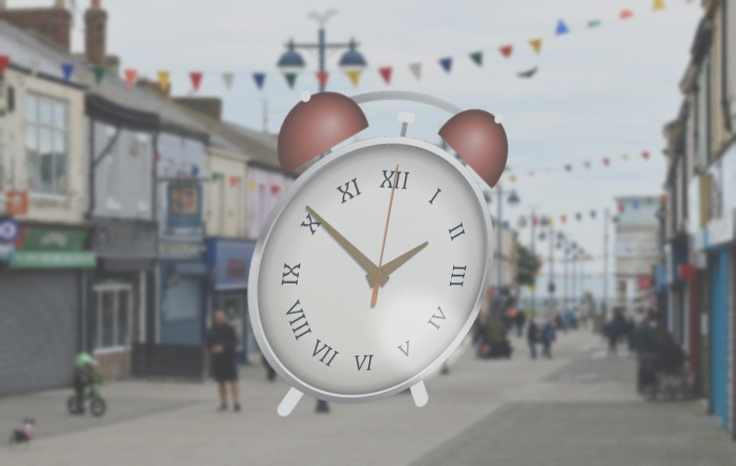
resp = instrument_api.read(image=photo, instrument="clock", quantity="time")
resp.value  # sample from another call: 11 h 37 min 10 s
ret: 1 h 51 min 00 s
